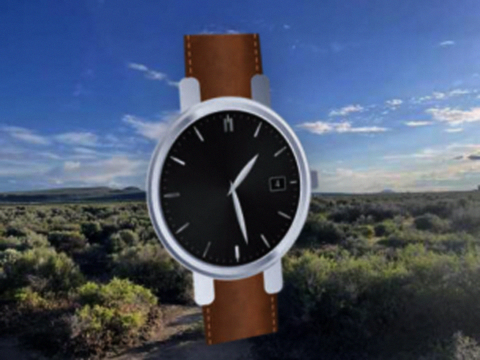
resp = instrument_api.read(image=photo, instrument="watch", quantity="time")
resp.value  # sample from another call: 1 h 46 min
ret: 1 h 28 min
